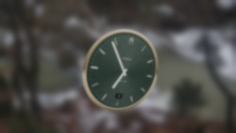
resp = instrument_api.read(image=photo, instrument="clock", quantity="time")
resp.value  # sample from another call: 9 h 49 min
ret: 6 h 54 min
